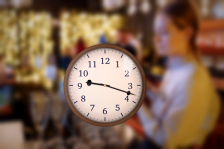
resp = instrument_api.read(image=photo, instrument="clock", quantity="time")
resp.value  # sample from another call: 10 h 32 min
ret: 9 h 18 min
